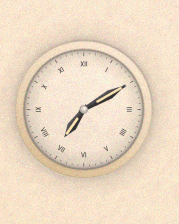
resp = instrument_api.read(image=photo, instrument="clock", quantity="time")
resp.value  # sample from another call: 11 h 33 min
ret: 7 h 10 min
